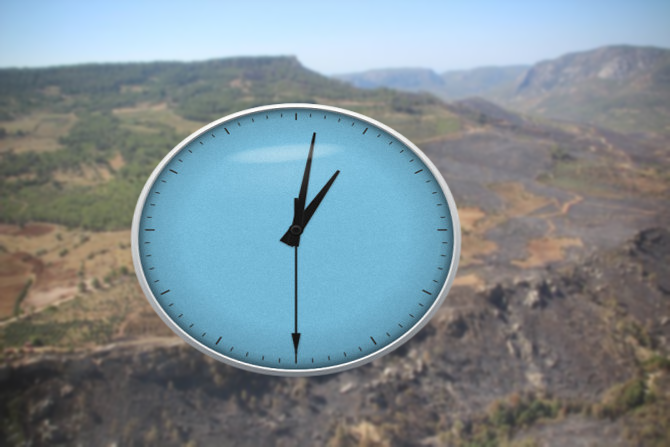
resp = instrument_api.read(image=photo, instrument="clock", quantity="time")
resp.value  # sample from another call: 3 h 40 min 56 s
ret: 1 h 01 min 30 s
